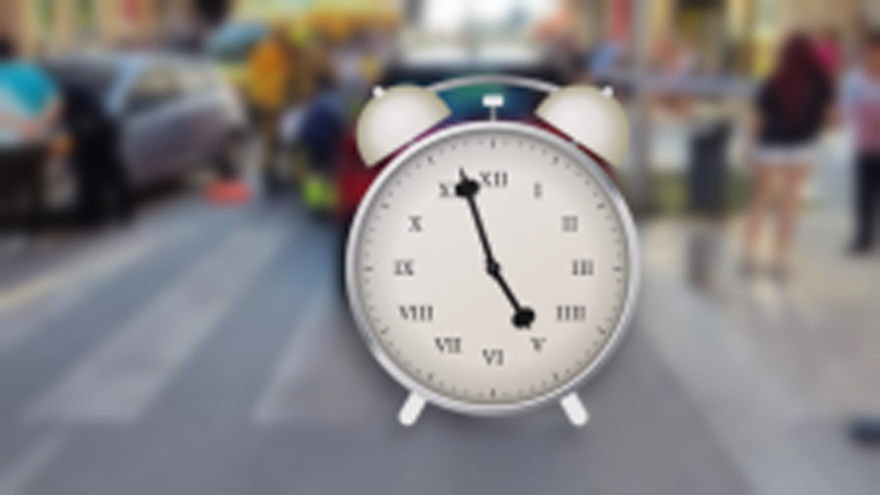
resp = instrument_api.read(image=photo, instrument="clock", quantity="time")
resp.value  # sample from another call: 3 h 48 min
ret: 4 h 57 min
